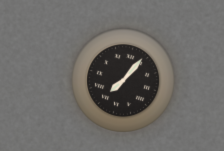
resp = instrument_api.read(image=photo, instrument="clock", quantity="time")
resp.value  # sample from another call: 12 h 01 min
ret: 7 h 04 min
